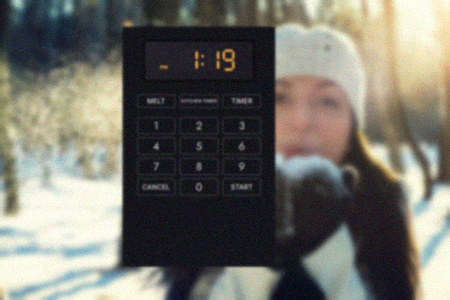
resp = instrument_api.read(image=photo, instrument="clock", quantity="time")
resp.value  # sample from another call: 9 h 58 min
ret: 1 h 19 min
